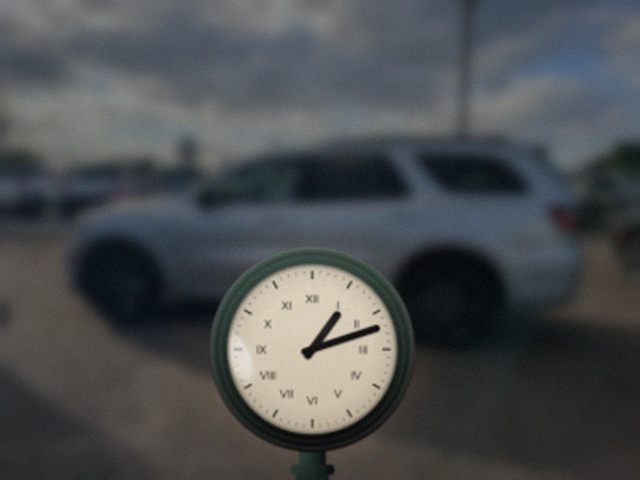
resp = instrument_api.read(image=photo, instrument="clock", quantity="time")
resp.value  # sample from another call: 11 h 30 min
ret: 1 h 12 min
